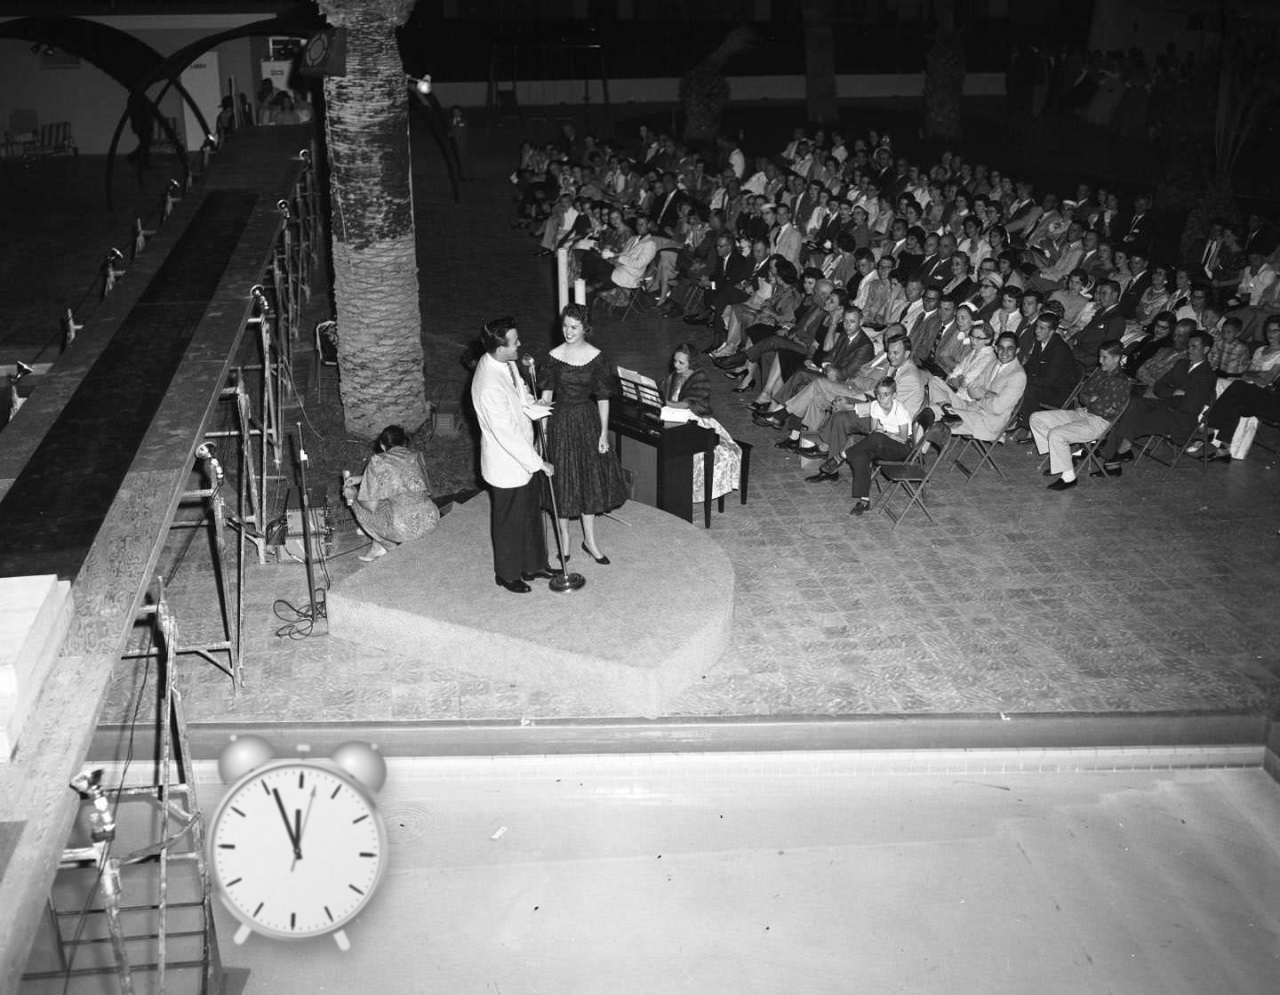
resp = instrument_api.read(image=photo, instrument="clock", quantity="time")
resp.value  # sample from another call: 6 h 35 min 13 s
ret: 11 h 56 min 02 s
